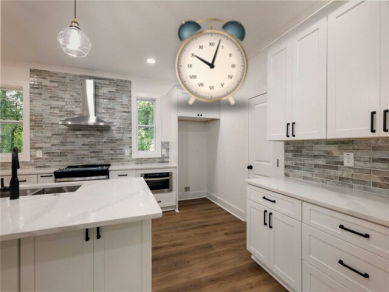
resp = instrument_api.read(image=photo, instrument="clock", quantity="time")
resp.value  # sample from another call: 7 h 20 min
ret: 10 h 03 min
